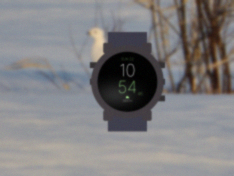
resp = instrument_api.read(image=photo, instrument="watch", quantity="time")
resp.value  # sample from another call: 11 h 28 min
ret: 10 h 54 min
